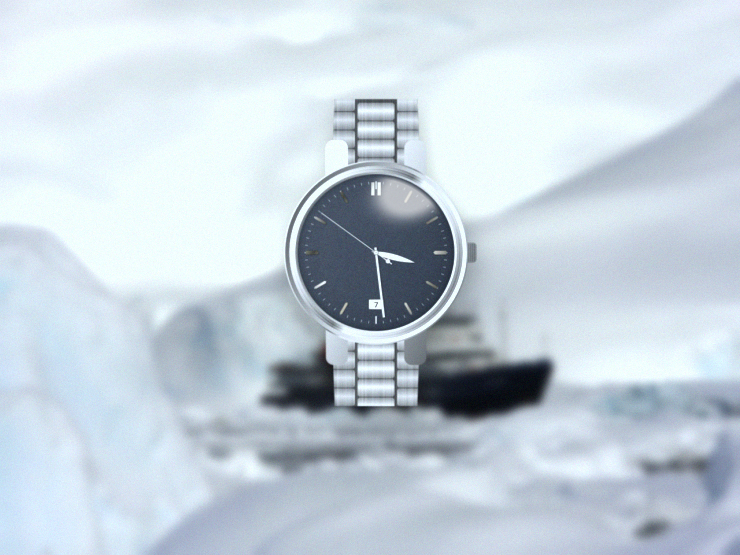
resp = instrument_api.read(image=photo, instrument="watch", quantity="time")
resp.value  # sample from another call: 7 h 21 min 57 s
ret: 3 h 28 min 51 s
